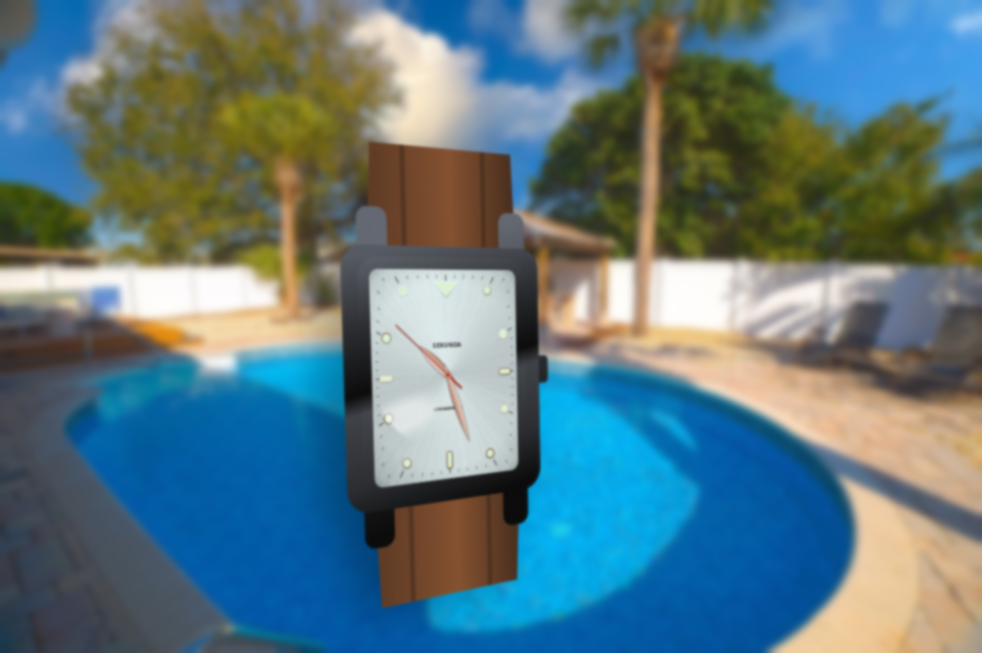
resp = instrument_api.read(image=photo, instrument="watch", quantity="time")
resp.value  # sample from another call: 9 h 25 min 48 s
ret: 10 h 26 min 52 s
